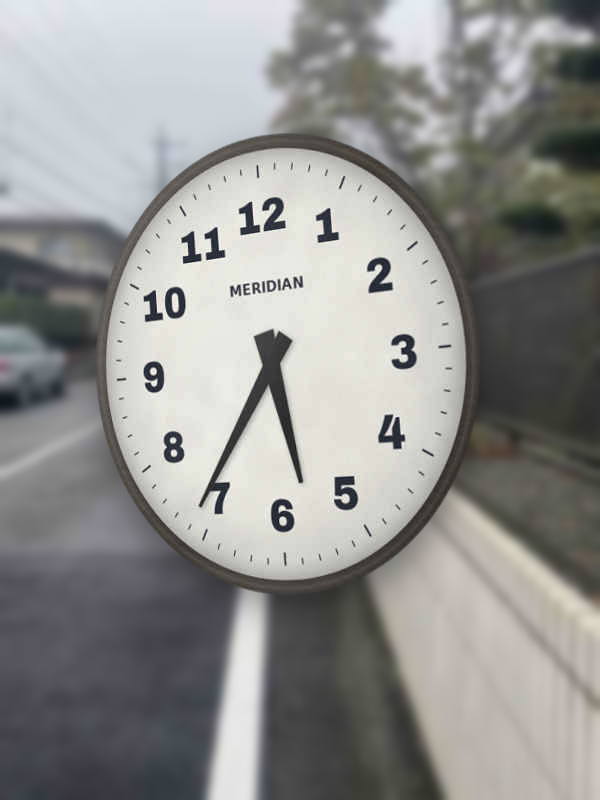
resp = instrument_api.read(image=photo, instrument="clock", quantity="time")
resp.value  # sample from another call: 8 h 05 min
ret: 5 h 36 min
